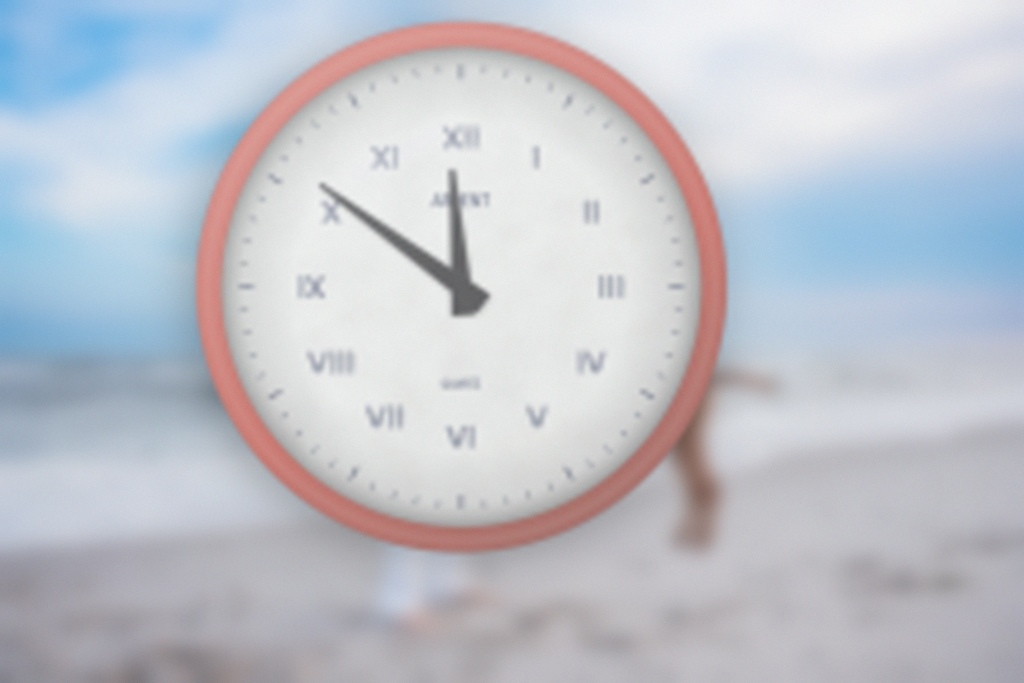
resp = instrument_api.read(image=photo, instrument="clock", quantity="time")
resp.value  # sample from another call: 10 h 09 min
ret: 11 h 51 min
